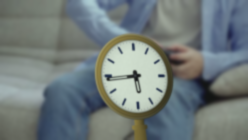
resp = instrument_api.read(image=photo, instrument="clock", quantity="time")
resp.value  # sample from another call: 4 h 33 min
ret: 5 h 44 min
